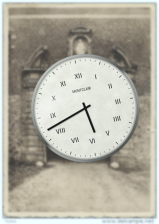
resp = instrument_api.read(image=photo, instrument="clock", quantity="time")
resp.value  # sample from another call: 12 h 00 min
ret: 5 h 42 min
